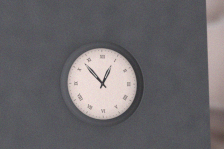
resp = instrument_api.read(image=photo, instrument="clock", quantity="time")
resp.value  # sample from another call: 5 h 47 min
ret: 12 h 53 min
